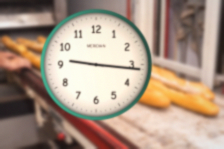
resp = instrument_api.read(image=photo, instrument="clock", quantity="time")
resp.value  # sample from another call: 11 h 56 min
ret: 9 h 16 min
